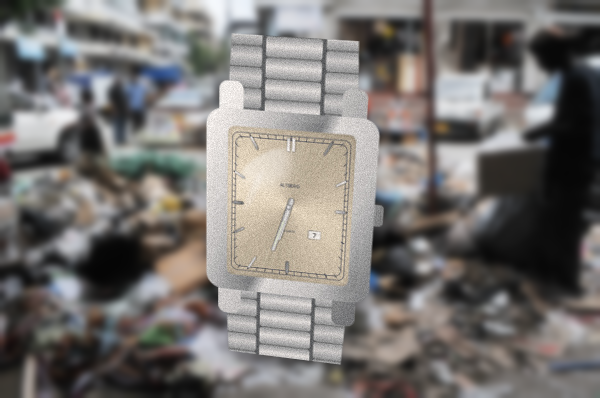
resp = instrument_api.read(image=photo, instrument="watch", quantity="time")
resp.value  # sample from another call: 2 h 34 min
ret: 6 h 33 min
